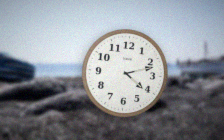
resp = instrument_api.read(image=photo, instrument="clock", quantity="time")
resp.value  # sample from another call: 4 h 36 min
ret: 4 h 12 min
